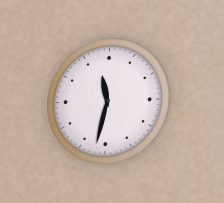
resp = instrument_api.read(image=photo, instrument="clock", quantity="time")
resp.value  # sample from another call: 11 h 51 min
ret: 11 h 32 min
